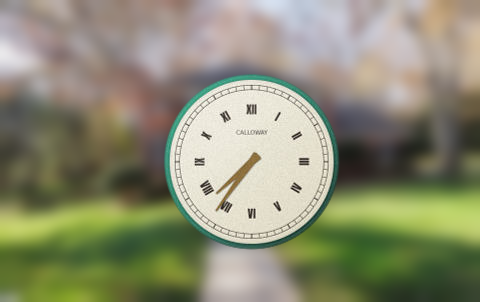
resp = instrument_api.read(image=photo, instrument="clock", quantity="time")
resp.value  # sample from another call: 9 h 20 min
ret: 7 h 36 min
